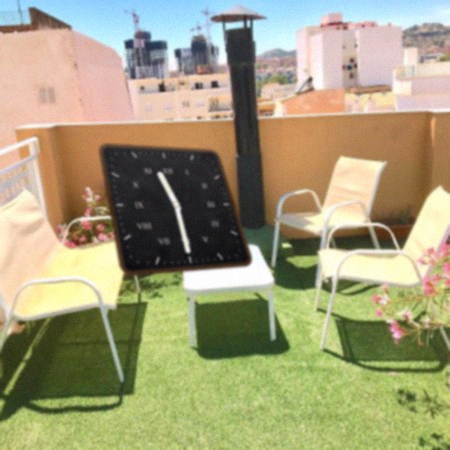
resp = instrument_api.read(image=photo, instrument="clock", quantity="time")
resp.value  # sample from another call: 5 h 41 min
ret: 11 h 30 min
